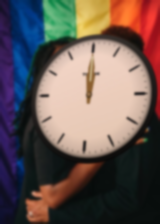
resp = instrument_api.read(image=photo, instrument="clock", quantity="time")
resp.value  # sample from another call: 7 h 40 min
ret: 12 h 00 min
